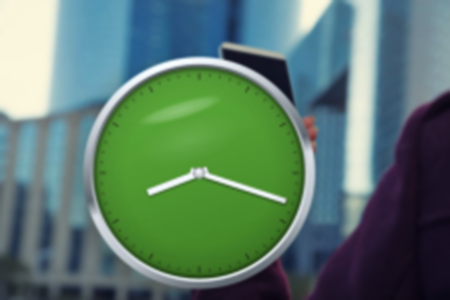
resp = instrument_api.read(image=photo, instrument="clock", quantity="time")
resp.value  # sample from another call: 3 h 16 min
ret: 8 h 18 min
